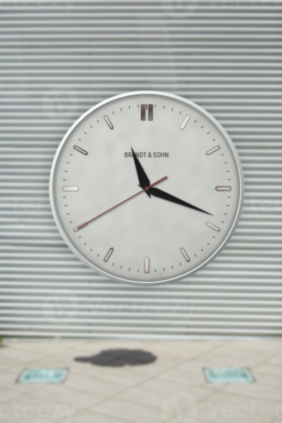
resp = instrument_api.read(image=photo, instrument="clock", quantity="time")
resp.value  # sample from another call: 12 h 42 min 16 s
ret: 11 h 18 min 40 s
